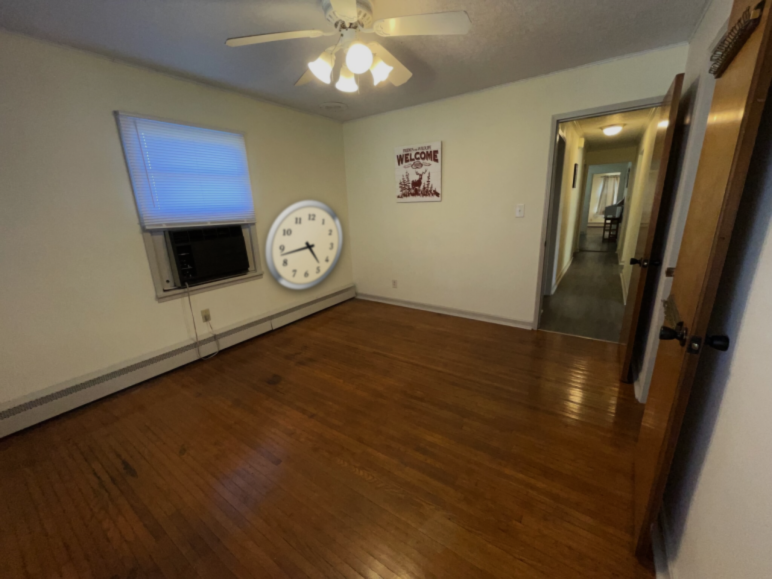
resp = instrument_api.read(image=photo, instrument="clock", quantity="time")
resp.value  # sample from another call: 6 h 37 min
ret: 4 h 43 min
